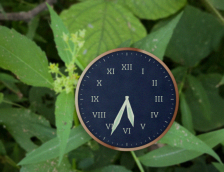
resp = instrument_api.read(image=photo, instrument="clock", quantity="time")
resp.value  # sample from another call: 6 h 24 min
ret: 5 h 34 min
